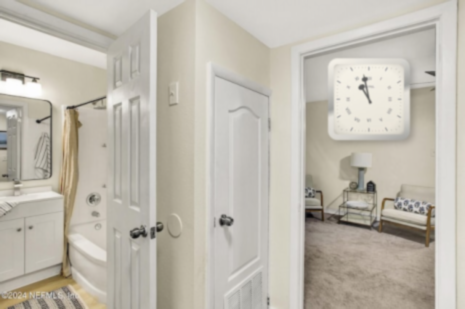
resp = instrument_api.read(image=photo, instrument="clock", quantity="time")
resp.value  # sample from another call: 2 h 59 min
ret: 10 h 58 min
